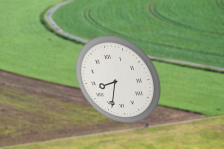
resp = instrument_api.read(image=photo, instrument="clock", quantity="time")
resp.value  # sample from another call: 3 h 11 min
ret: 8 h 34 min
